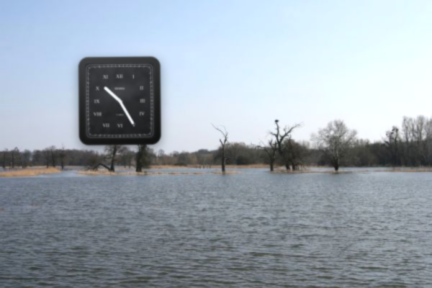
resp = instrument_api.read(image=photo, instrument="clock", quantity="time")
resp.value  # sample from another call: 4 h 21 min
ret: 10 h 25 min
